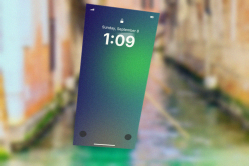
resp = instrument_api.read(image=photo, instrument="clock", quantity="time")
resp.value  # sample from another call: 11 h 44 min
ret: 1 h 09 min
